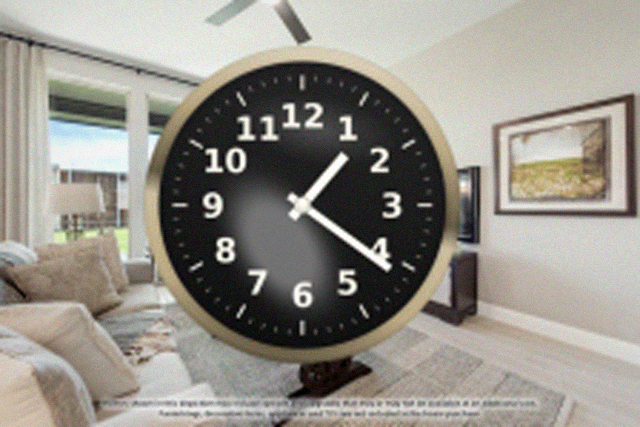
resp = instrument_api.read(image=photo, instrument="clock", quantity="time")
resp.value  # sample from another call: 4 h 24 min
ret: 1 h 21 min
